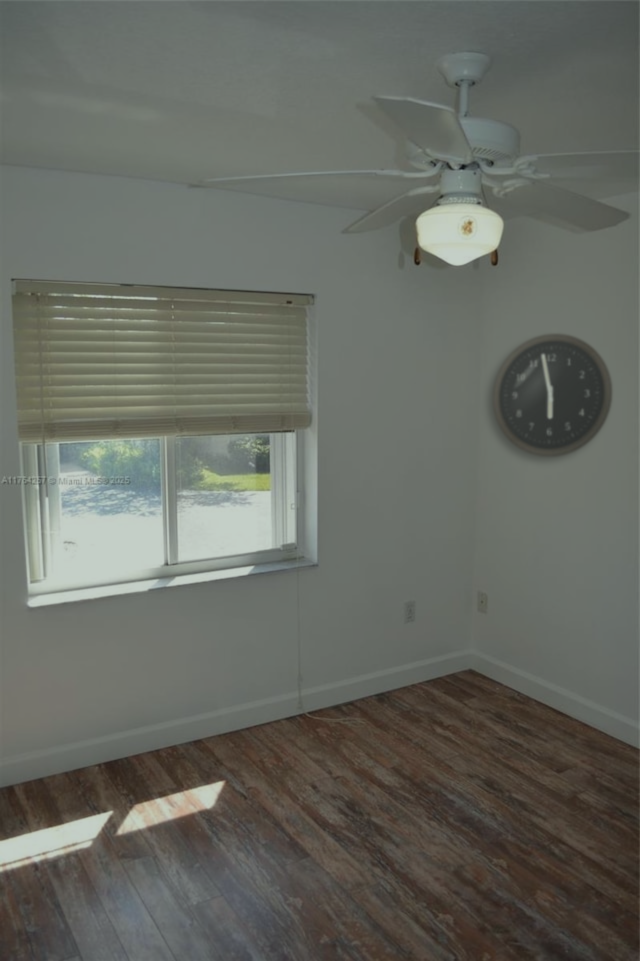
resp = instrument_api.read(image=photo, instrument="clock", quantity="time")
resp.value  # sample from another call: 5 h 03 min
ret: 5 h 58 min
